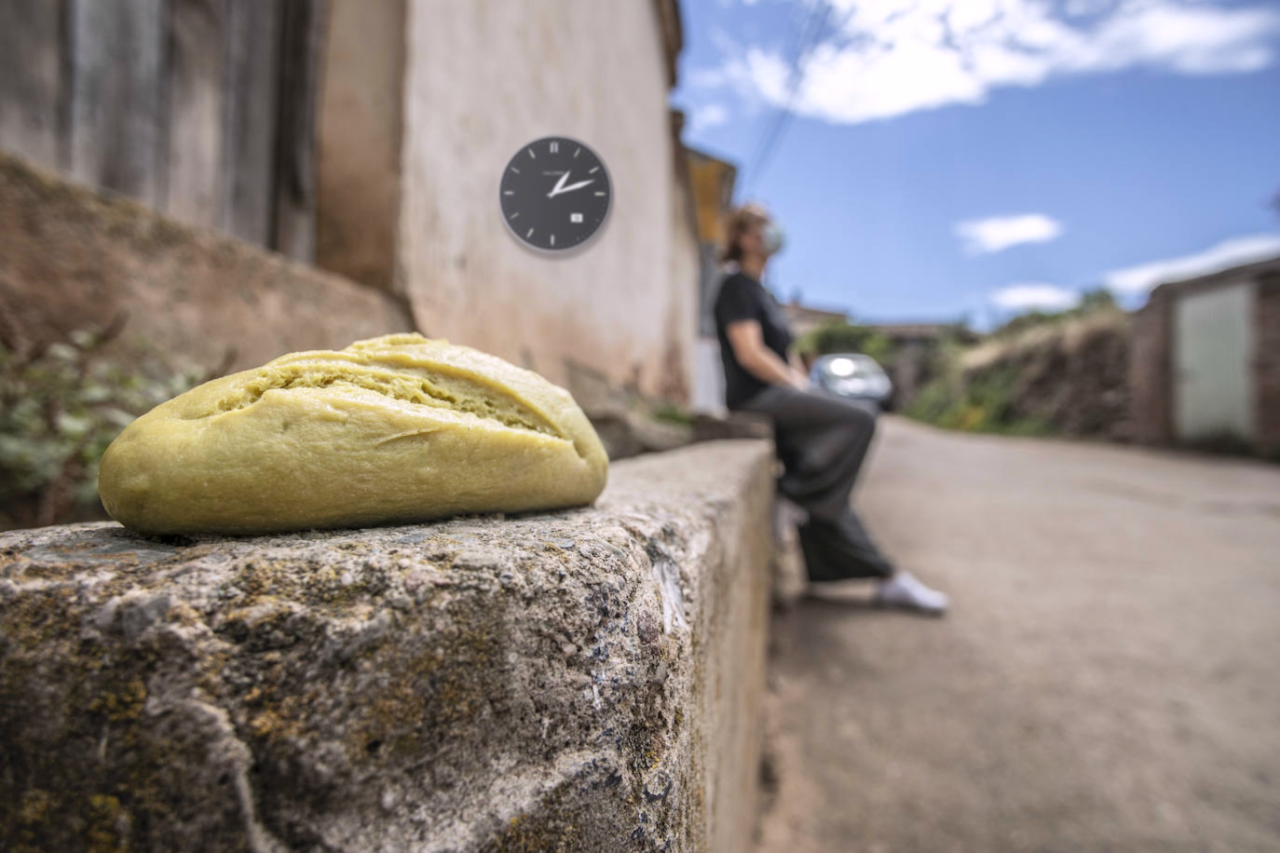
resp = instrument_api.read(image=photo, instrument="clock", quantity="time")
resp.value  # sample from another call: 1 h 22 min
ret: 1 h 12 min
